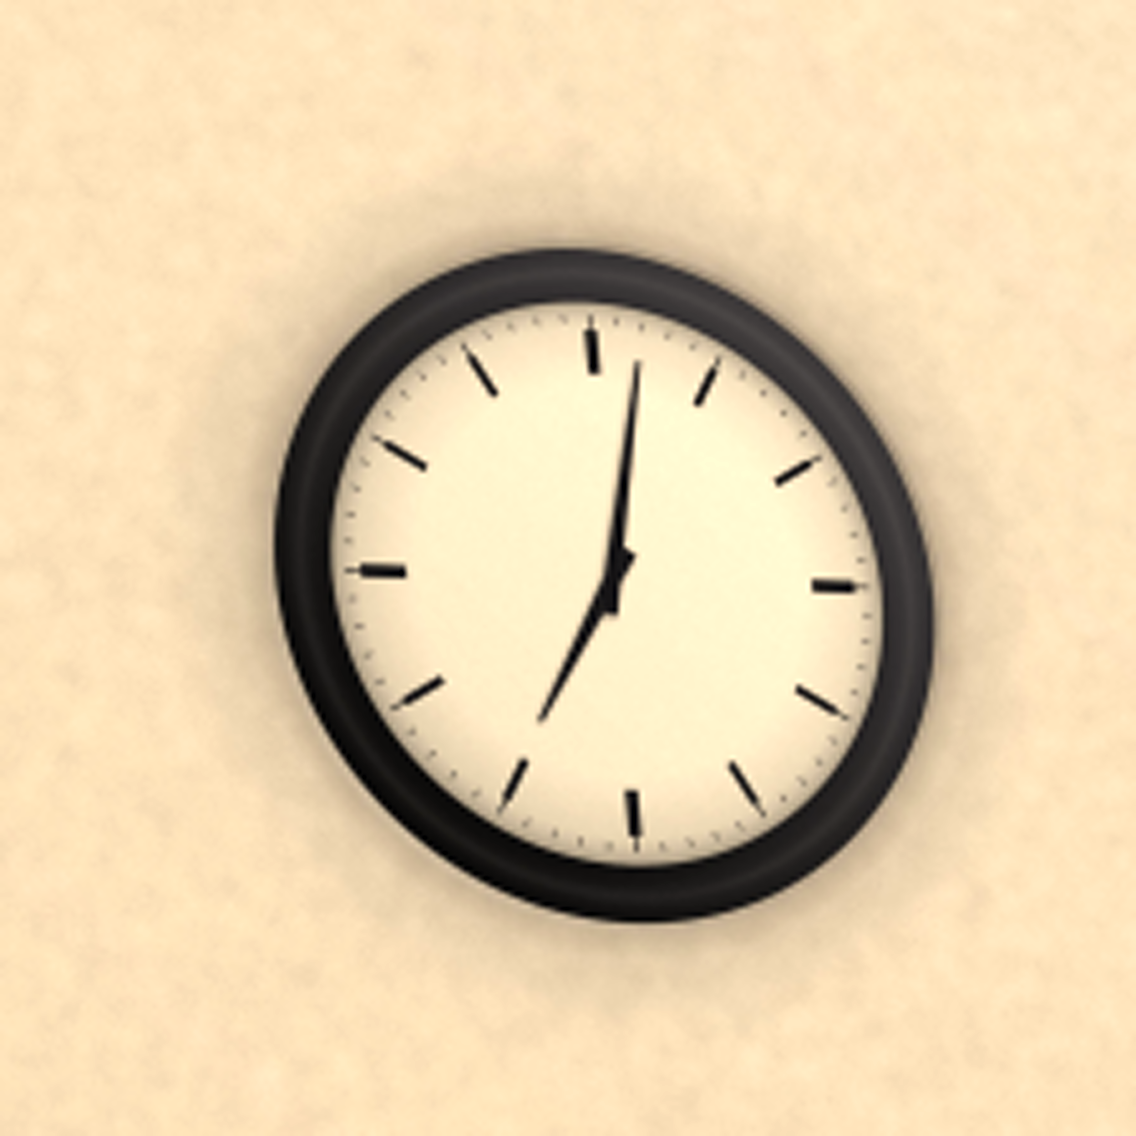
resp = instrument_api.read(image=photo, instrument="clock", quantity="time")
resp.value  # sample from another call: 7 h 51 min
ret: 7 h 02 min
